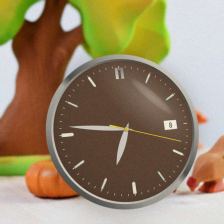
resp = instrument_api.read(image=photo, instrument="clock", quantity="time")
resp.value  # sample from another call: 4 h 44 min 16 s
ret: 6 h 46 min 18 s
